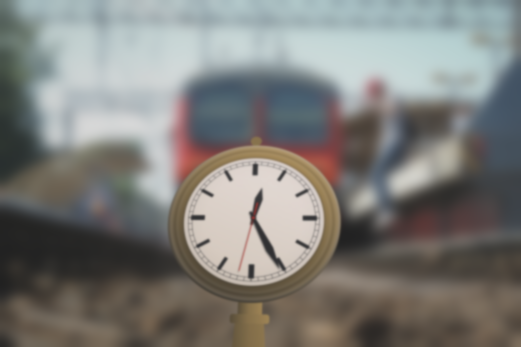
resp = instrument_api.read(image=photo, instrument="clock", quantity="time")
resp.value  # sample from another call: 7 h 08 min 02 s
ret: 12 h 25 min 32 s
